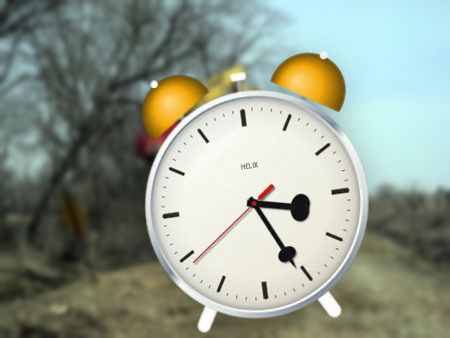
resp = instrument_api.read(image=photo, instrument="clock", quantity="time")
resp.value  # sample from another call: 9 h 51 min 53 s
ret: 3 h 25 min 39 s
